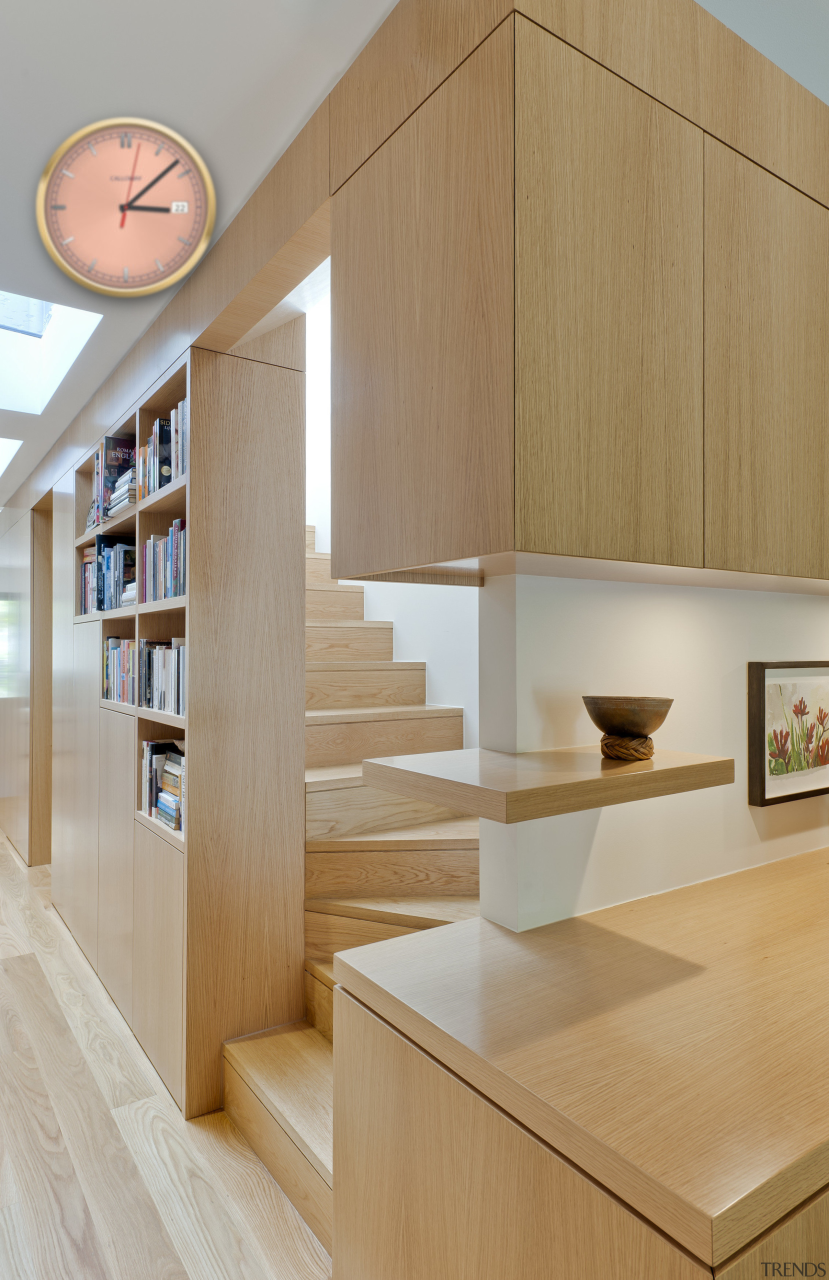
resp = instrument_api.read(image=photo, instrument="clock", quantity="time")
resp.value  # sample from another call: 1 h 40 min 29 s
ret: 3 h 08 min 02 s
